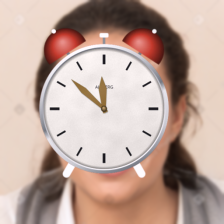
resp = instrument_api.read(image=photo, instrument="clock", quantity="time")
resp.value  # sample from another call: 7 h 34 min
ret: 11 h 52 min
